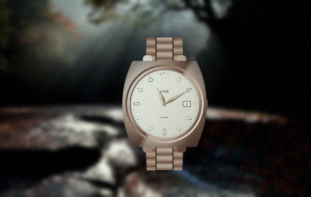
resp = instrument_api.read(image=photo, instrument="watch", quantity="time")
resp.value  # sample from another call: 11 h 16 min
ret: 11 h 10 min
